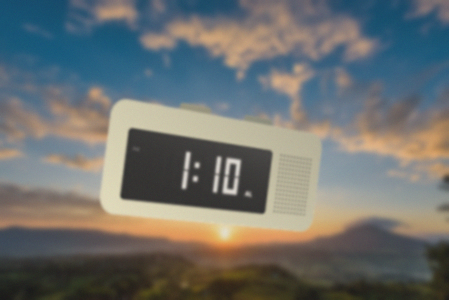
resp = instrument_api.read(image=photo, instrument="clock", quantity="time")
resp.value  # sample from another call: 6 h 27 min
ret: 1 h 10 min
